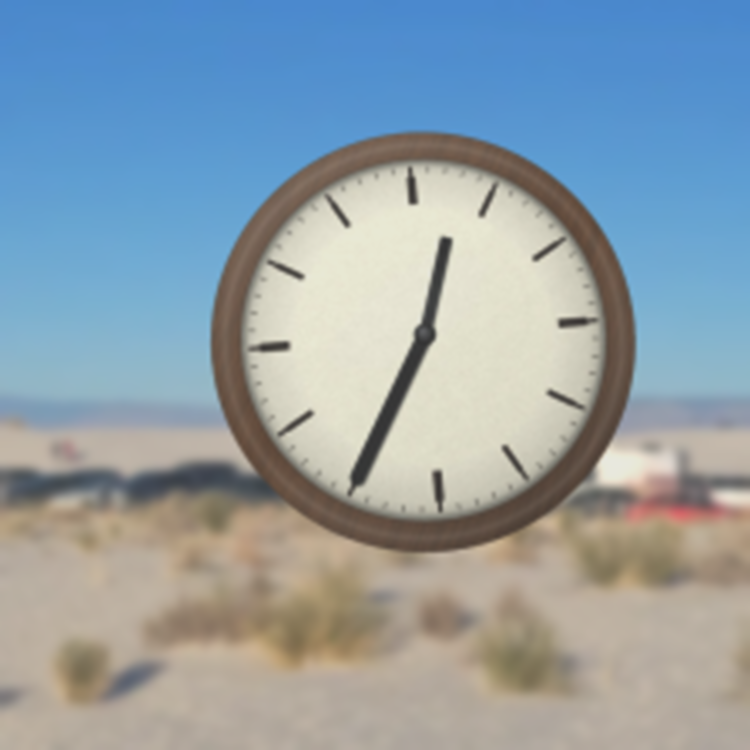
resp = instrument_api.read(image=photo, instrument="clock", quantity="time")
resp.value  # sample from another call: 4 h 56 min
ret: 12 h 35 min
